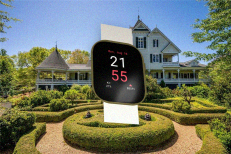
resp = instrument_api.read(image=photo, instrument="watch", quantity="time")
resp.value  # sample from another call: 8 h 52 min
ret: 21 h 55 min
